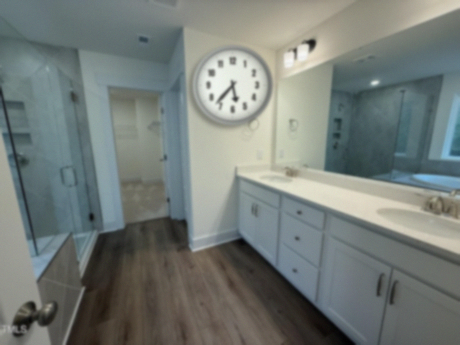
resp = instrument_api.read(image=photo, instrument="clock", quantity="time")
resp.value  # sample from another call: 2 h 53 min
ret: 5 h 37 min
